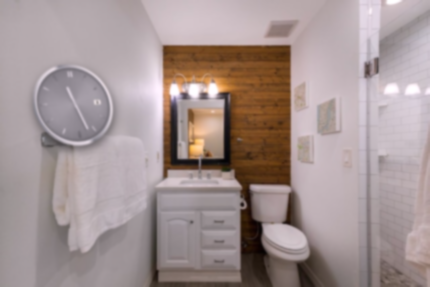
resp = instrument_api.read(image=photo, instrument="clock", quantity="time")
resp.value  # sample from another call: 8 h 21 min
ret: 11 h 27 min
